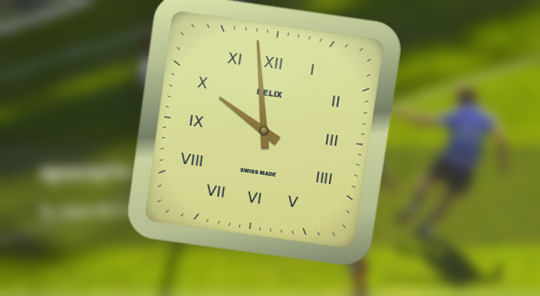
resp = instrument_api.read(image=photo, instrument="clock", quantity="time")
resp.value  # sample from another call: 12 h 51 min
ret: 9 h 58 min
